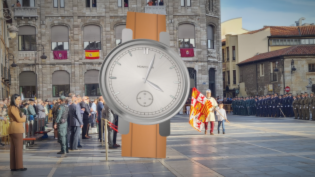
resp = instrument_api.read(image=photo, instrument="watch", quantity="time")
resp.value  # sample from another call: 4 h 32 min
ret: 4 h 03 min
